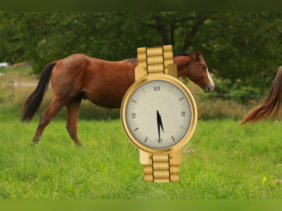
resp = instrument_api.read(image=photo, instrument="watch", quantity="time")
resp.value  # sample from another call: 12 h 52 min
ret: 5 h 30 min
